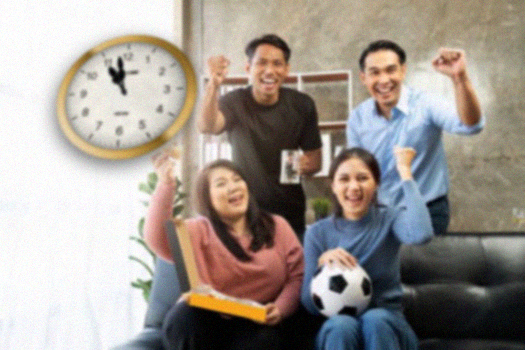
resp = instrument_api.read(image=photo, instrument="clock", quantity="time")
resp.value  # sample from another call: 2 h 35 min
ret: 10 h 58 min
